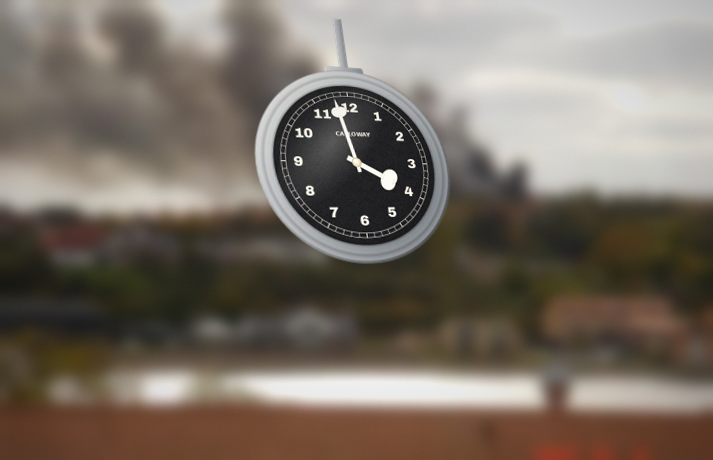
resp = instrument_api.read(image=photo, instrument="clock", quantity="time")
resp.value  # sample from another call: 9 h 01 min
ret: 3 h 58 min
